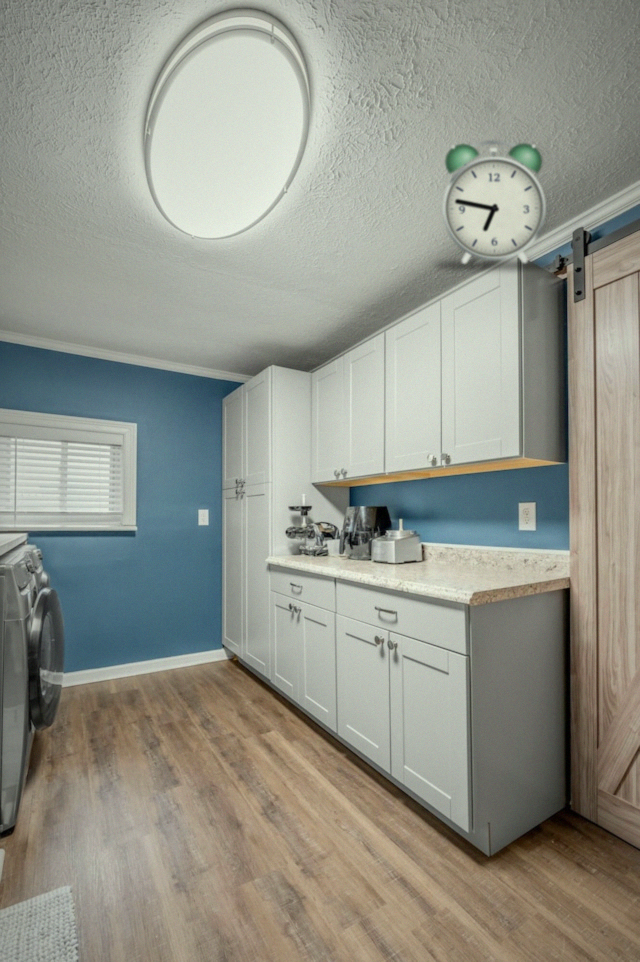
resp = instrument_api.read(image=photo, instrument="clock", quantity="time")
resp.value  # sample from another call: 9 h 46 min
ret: 6 h 47 min
